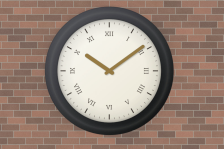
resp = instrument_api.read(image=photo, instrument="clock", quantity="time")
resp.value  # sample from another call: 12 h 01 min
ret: 10 h 09 min
